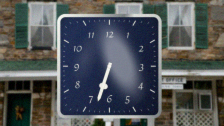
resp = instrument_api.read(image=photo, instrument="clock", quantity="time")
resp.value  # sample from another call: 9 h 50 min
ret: 6 h 33 min
